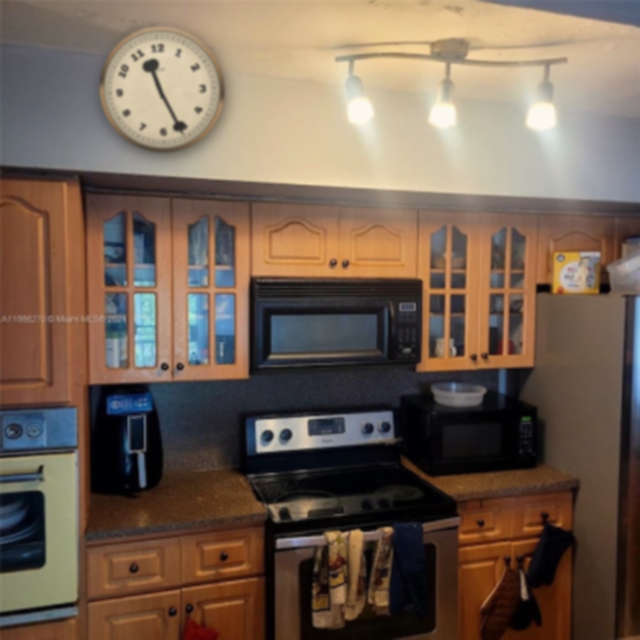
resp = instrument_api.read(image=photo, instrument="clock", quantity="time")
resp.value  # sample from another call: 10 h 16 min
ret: 11 h 26 min
